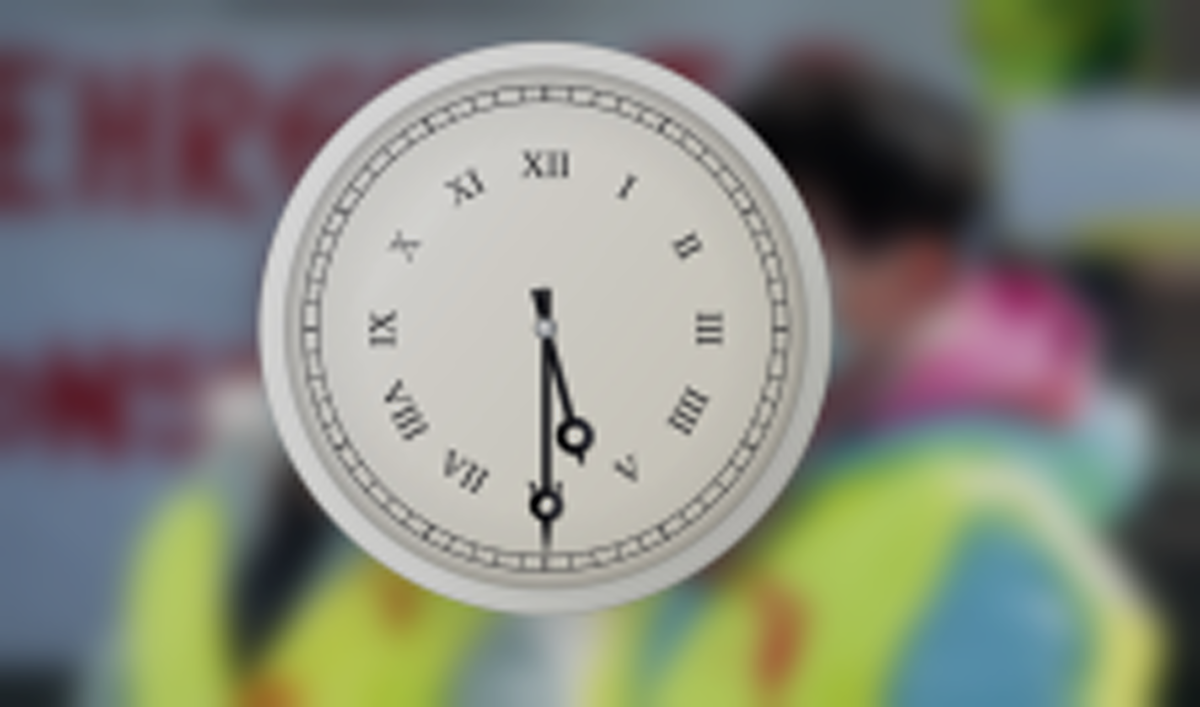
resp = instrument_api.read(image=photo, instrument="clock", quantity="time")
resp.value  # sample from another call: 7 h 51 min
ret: 5 h 30 min
